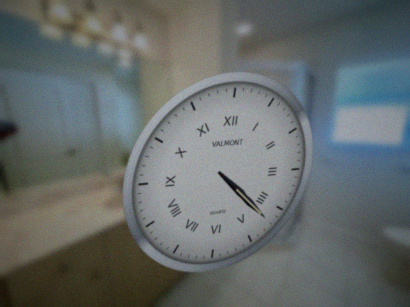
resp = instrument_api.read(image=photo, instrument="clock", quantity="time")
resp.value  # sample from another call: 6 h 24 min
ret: 4 h 22 min
